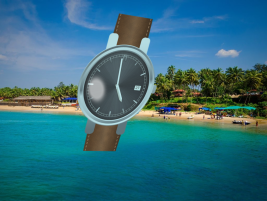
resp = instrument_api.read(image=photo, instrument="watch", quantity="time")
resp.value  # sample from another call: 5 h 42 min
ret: 4 h 59 min
